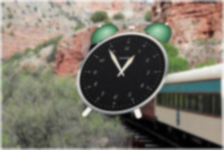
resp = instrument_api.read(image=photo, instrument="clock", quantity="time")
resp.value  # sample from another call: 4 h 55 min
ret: 12 h 54 min
